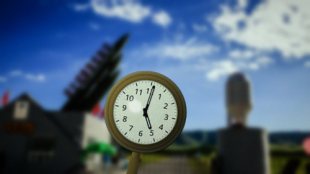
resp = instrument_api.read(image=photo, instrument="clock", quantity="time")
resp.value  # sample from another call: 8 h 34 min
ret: 5 h 01 min
